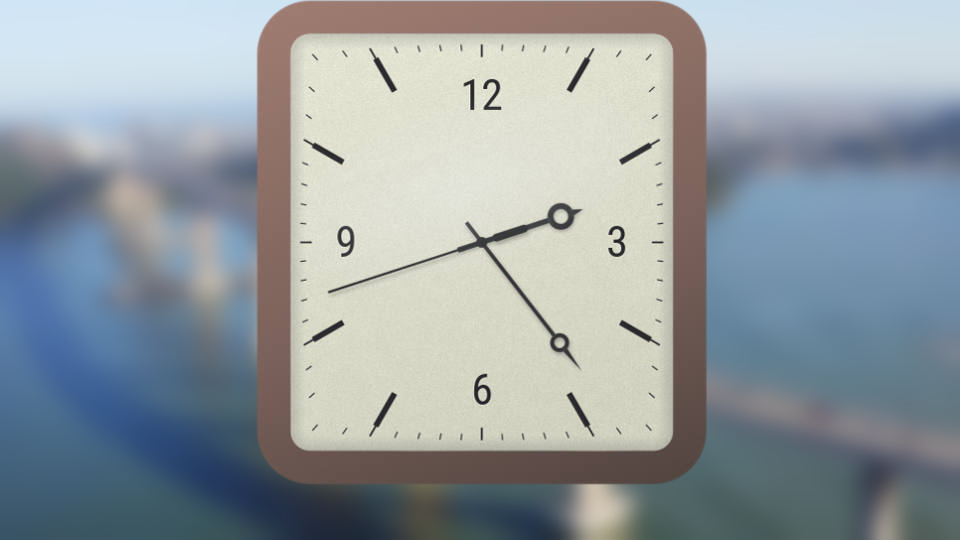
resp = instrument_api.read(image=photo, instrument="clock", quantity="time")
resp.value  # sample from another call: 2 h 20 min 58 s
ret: 2 h 23 min 42 s
